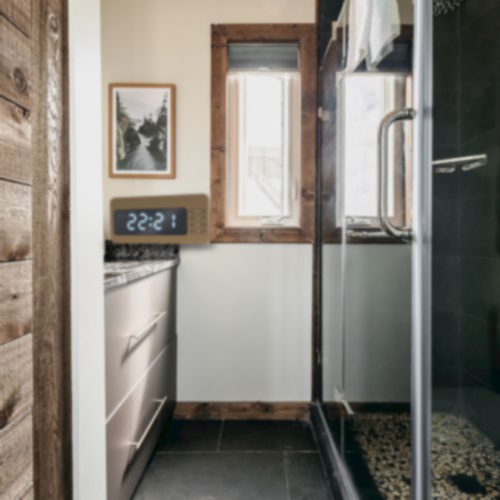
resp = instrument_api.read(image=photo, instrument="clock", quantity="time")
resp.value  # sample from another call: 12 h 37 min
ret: 22 h 21 min
